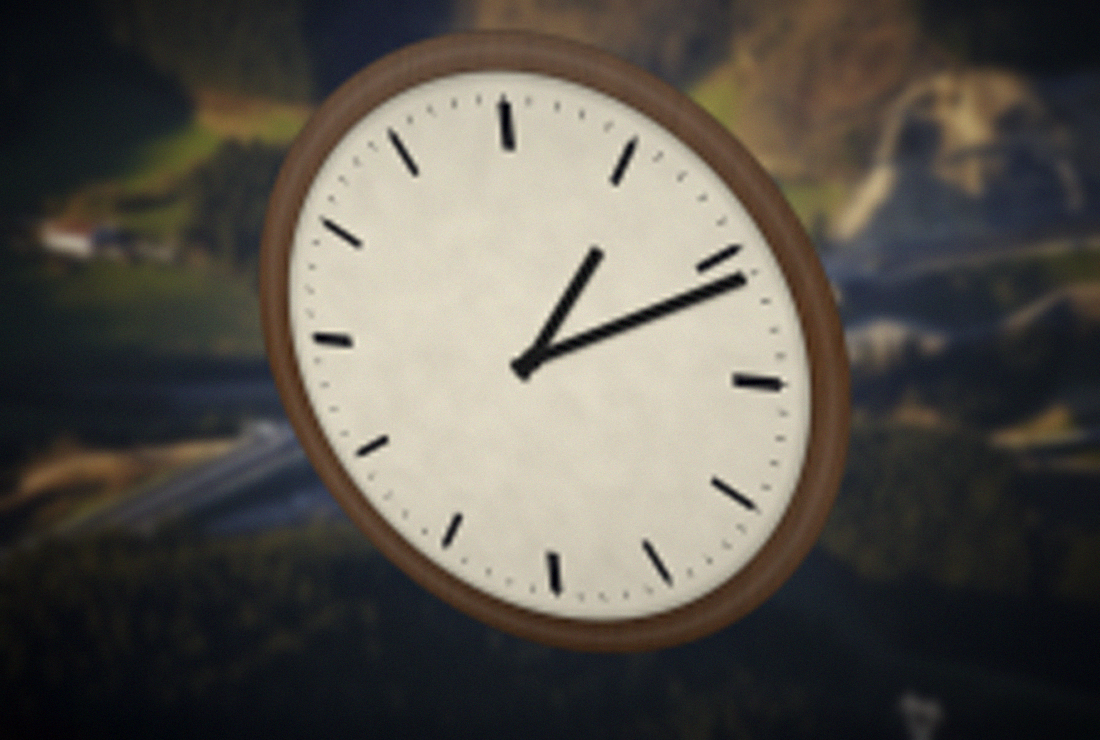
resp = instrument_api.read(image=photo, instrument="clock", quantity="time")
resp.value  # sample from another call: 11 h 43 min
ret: 1 h 11 min
